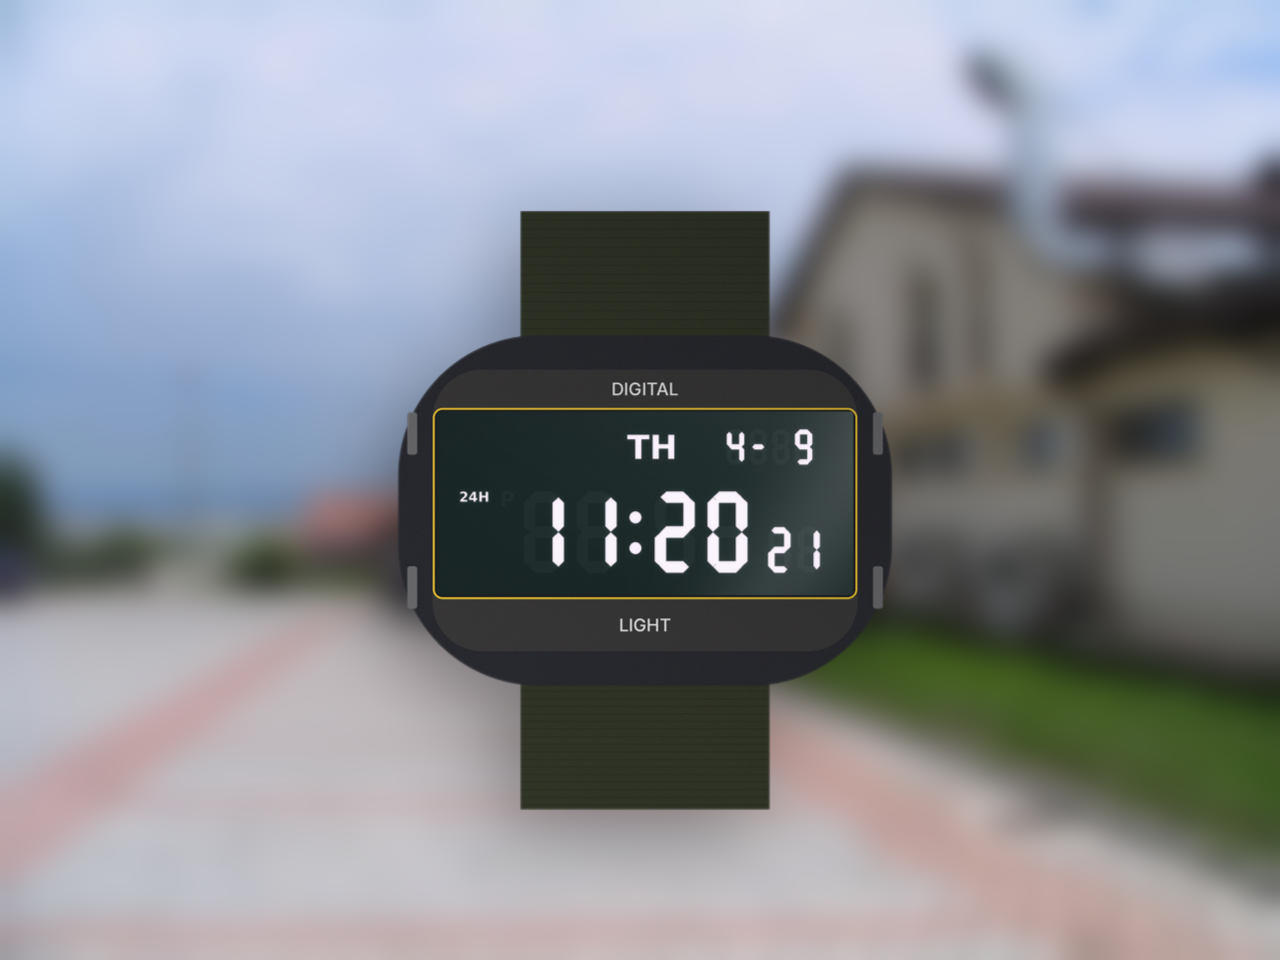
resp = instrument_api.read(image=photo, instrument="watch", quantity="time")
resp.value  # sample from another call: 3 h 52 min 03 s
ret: 11 h 20 min 21 s
